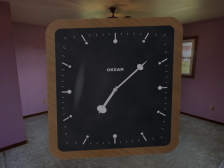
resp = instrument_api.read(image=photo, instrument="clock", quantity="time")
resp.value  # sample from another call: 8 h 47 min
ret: 7 h 08 min
